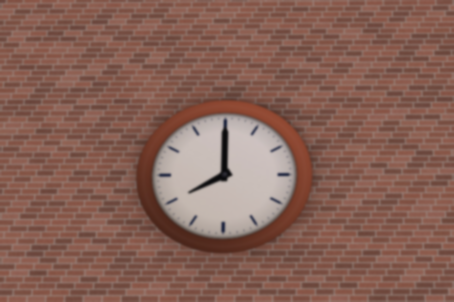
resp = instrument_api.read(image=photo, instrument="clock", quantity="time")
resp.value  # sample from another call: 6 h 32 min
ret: 8 h 00 min
